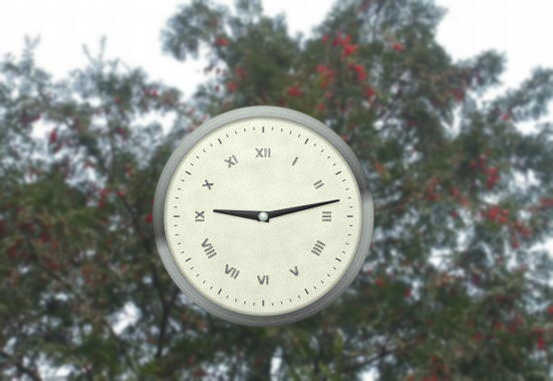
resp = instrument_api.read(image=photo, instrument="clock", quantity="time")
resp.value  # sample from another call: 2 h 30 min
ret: 9 h 13 min
